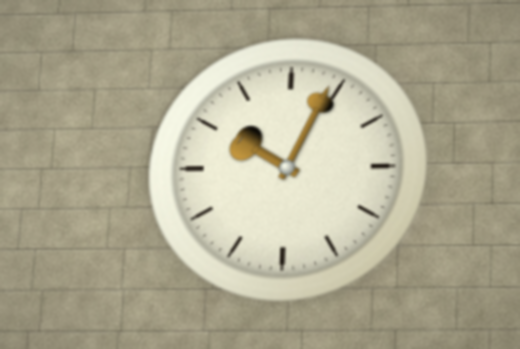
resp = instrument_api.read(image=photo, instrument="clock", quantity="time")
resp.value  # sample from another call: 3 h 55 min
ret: 10 h 04 min
